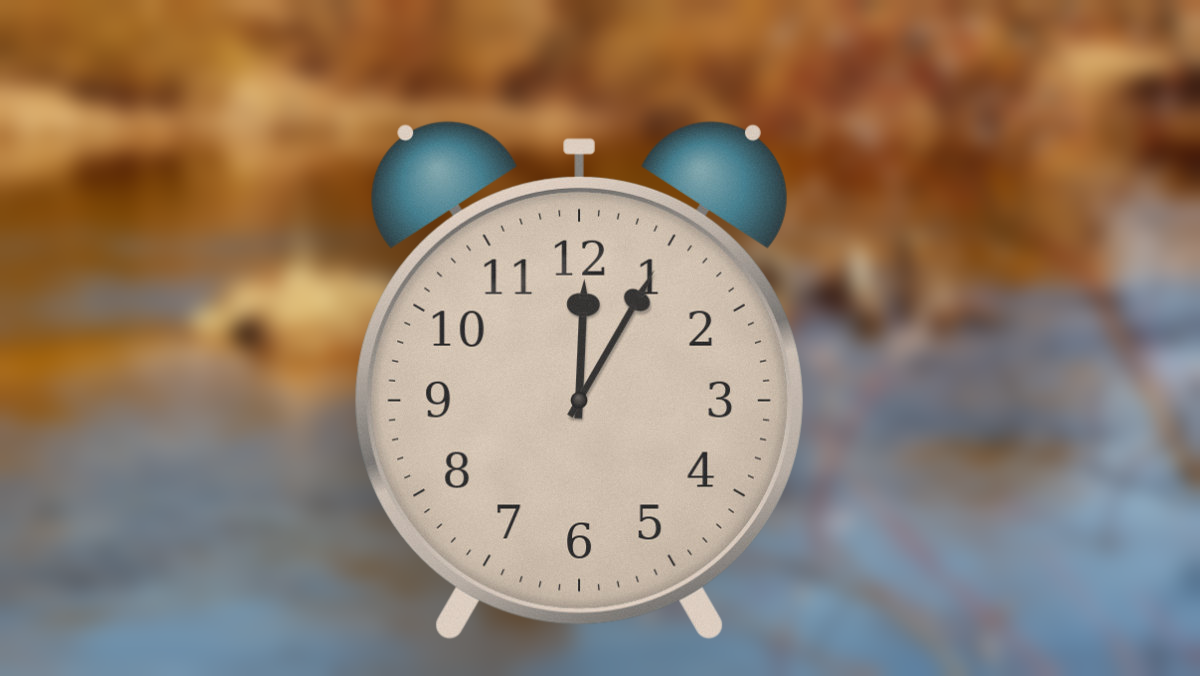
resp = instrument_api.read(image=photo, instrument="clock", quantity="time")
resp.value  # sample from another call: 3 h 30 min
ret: 12 h 05 min
